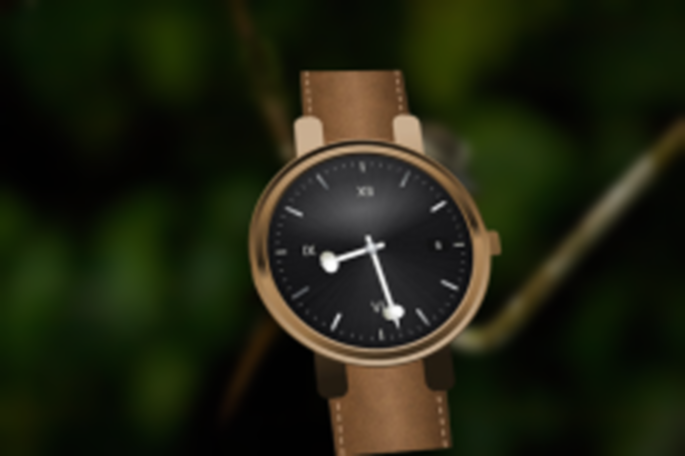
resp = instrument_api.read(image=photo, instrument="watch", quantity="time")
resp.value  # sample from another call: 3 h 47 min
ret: 8 h 28 min
